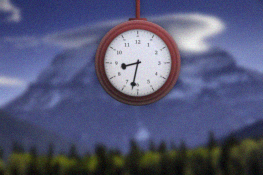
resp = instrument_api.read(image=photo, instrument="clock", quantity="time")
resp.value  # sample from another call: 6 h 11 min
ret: 8 h 32 min
